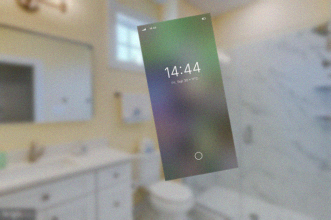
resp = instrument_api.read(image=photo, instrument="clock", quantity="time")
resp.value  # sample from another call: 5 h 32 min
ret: 14 h 44 min
